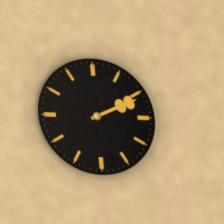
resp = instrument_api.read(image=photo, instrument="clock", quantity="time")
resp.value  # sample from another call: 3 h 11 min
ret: 2 h 11 min
